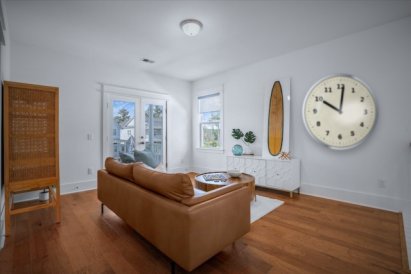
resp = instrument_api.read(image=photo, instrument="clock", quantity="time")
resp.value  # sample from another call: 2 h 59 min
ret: 10 h 01 min
